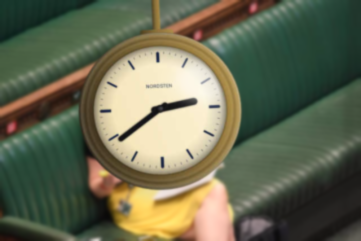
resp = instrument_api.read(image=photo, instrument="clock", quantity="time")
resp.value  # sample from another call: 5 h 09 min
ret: 2 h 39 min
